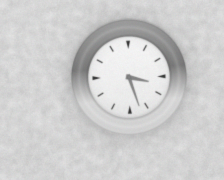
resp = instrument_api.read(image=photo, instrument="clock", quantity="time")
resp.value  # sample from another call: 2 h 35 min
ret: 3 h 27 min
